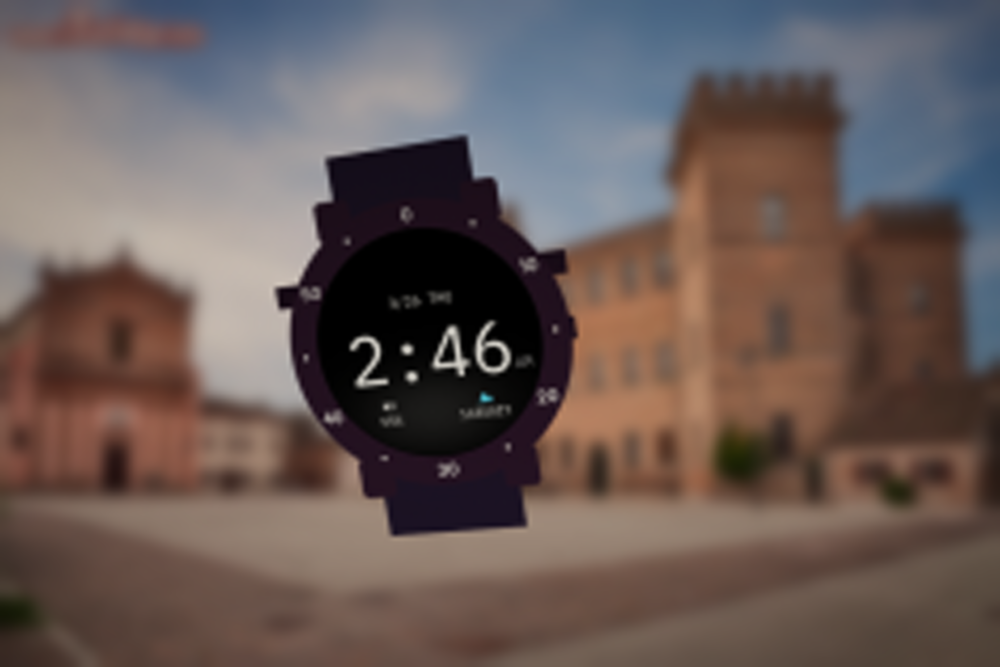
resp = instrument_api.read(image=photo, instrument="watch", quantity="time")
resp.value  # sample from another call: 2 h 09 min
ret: 2 h 46 min
